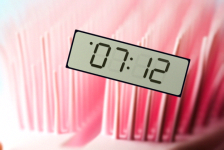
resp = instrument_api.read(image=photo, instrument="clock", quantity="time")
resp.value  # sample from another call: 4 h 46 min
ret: 7 h 12 min
